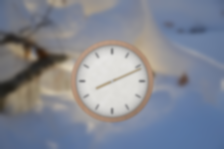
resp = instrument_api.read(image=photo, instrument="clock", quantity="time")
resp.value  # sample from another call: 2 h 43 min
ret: 8 h 11 min
